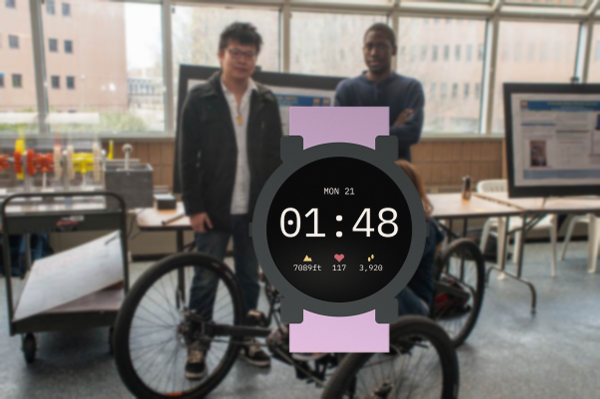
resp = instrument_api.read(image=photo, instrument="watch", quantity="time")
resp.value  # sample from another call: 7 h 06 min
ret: 1 h 48 min
